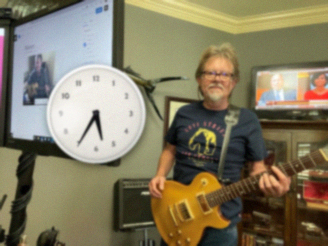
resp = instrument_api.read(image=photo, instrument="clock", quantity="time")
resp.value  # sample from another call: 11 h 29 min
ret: 5 h 35 min
